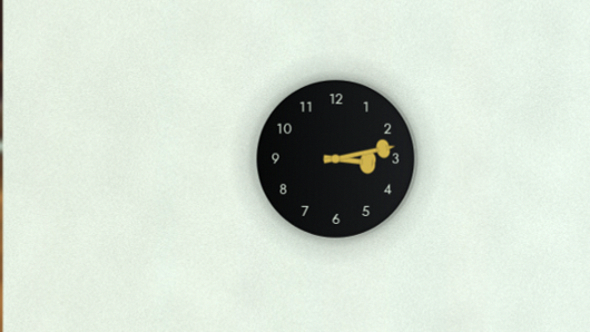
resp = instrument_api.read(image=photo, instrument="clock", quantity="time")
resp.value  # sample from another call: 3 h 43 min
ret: 3 h 13 min
